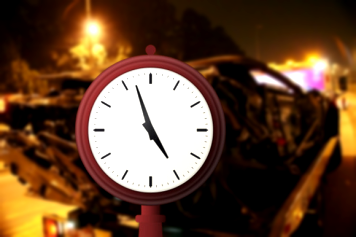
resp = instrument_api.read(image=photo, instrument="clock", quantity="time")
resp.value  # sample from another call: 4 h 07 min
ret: 4 h 57 min
